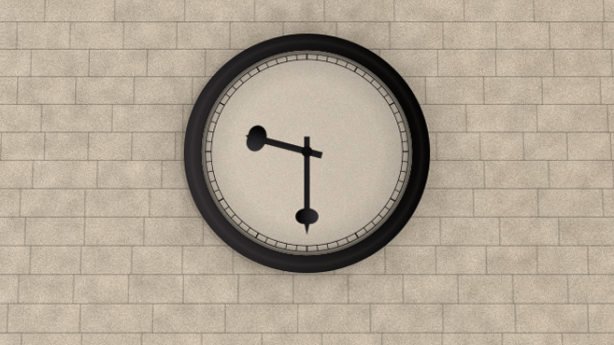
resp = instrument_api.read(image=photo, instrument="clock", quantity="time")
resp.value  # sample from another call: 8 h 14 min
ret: 9 h 30 min
